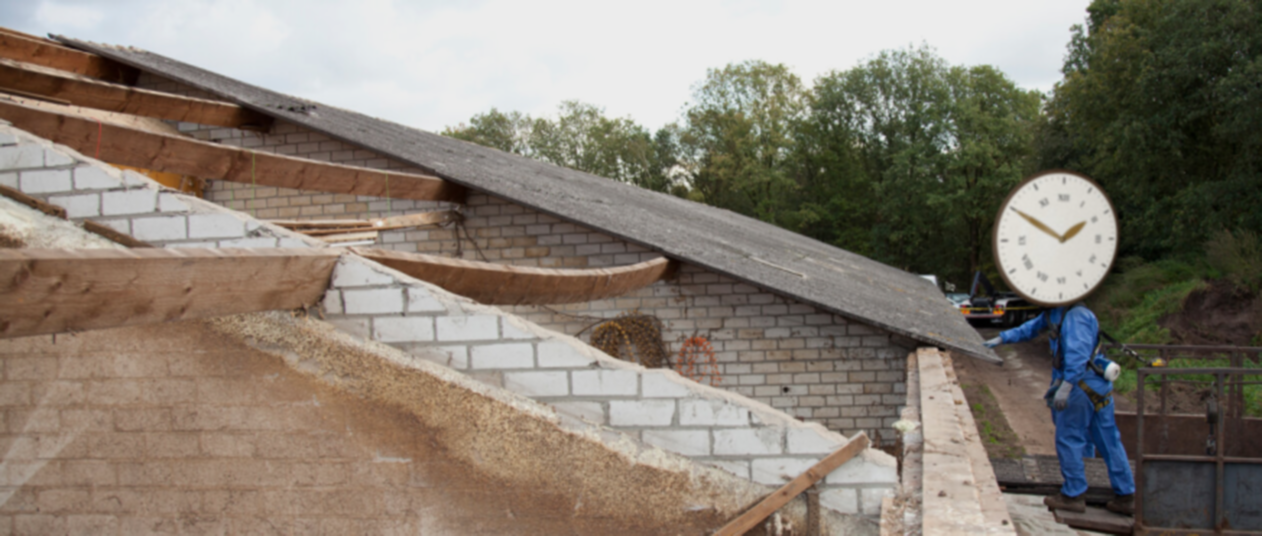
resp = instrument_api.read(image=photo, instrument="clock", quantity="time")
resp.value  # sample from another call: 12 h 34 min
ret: 1 h 50 min
